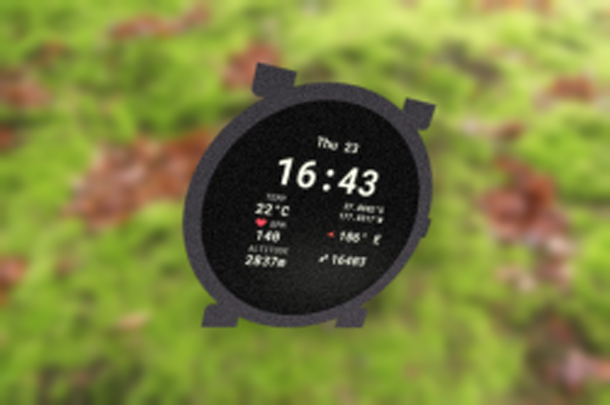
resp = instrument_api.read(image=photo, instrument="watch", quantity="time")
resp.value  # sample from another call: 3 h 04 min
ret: 16 h 43 min
